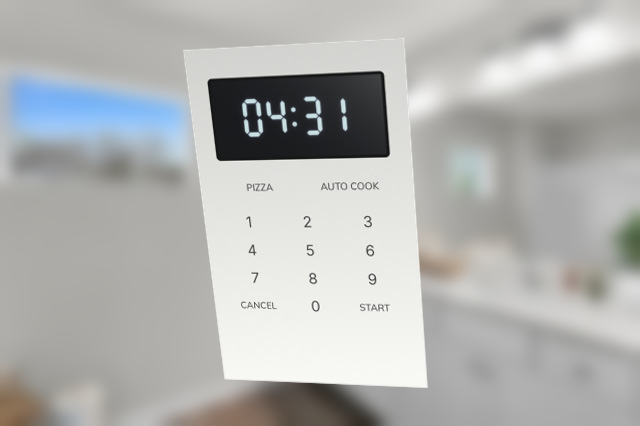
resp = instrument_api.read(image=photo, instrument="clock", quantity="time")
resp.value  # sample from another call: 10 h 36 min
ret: 4 h 31 min
